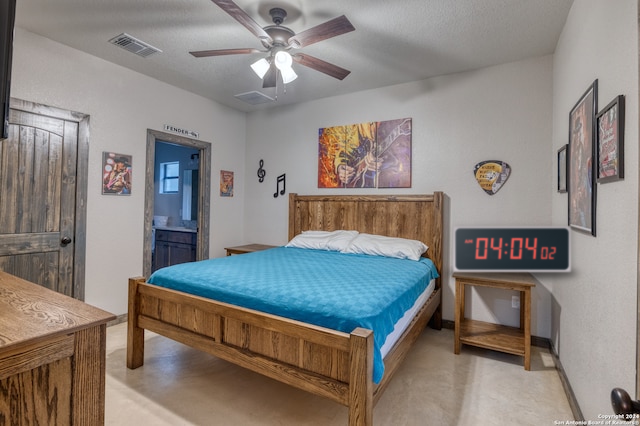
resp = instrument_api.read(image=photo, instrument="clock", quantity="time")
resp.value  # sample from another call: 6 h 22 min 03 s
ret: 4 h 04 min 02 s
